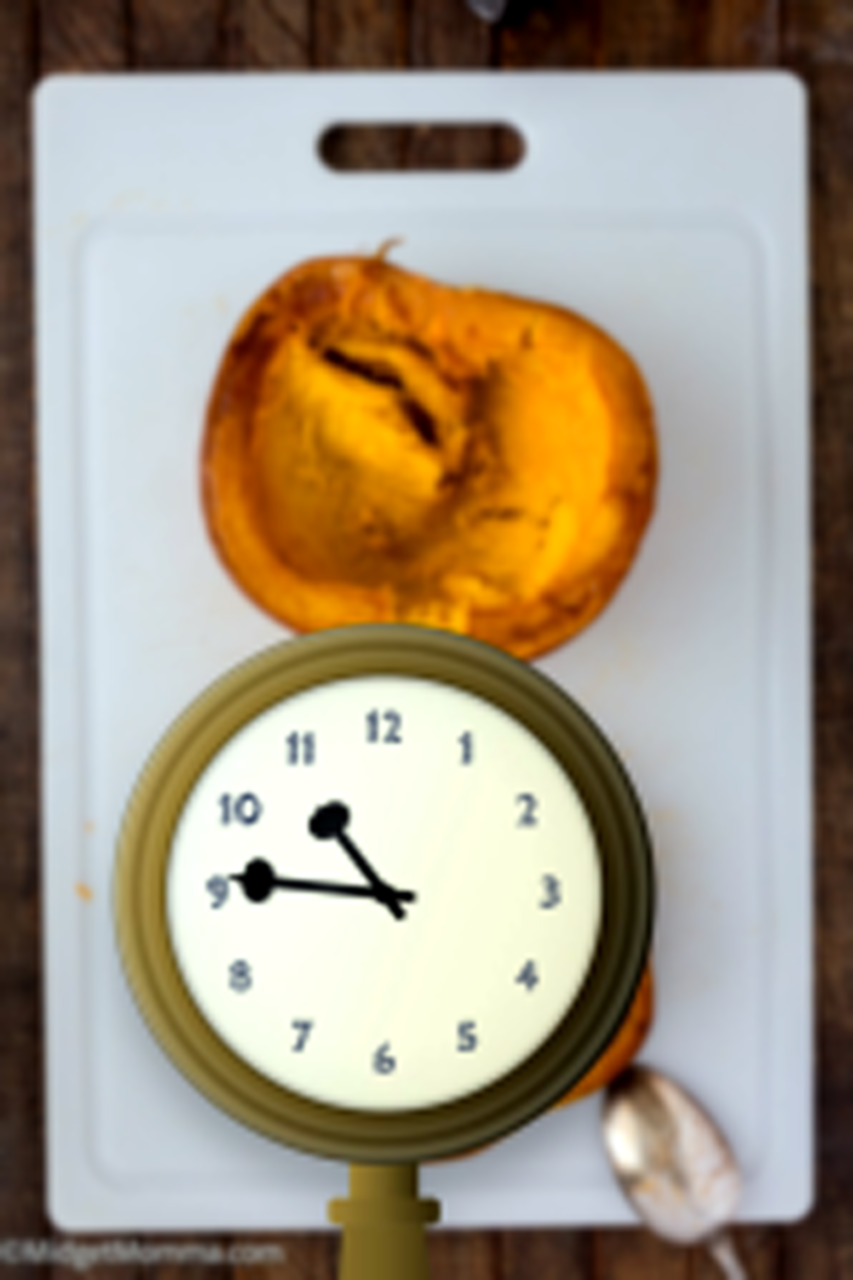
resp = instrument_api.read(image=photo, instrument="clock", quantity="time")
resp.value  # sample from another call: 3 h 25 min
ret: 10 h 46 min
